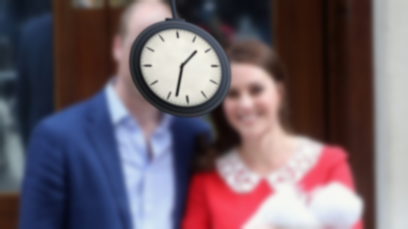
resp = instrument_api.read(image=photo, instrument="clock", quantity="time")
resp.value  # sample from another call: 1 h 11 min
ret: 1 h 33 min
